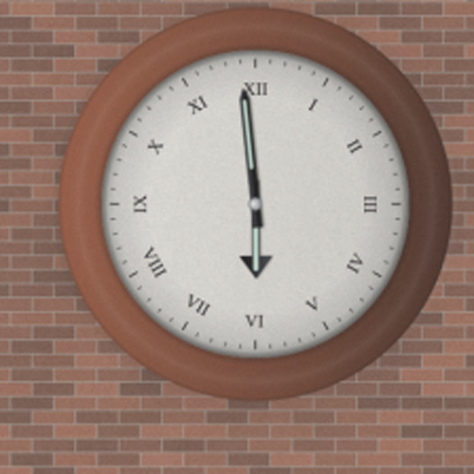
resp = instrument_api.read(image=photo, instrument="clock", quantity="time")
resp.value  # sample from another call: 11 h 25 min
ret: 5 h 59 min
